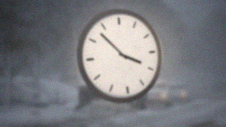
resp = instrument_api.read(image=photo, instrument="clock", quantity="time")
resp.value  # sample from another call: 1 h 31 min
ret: 3 h 53 min
